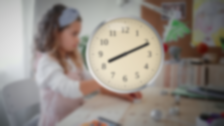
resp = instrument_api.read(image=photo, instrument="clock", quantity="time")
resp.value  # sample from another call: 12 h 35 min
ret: 8 h 11 min
